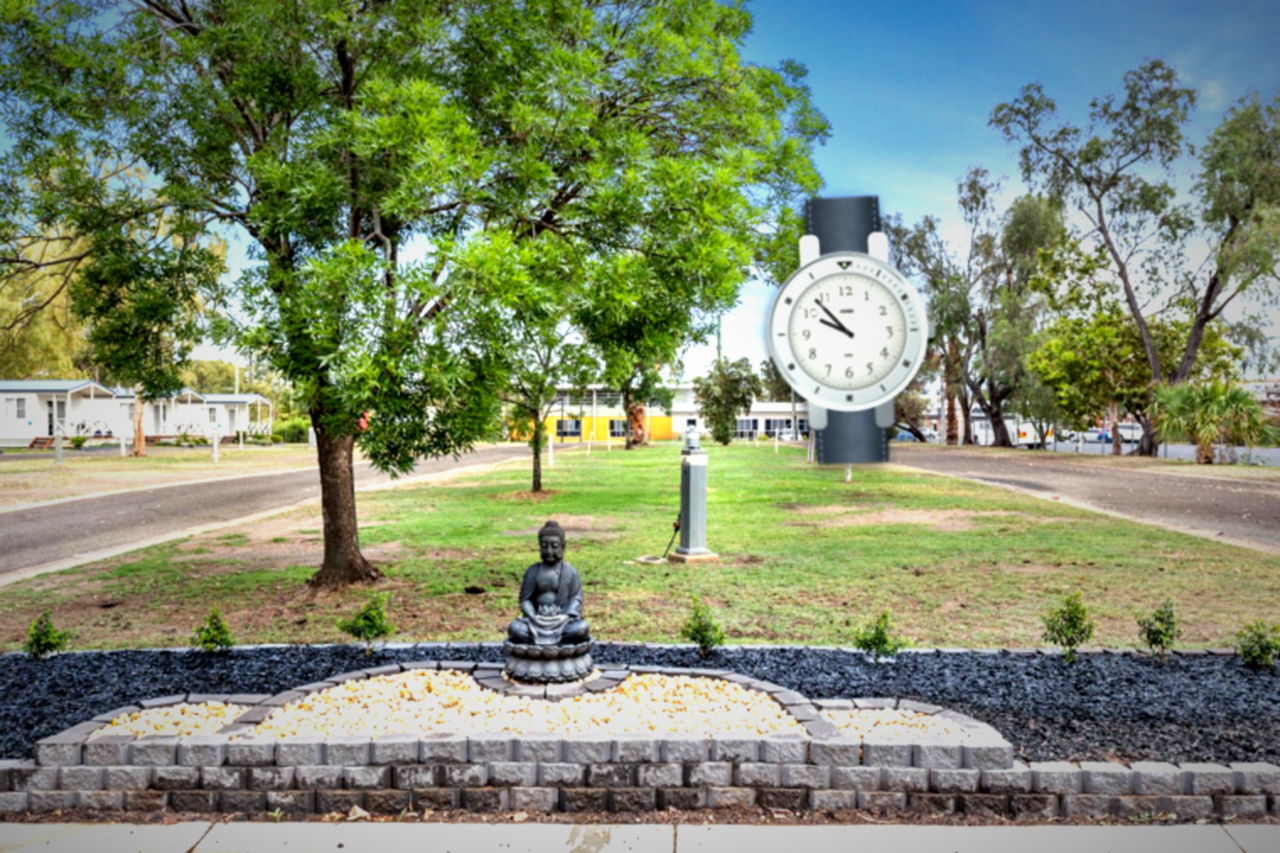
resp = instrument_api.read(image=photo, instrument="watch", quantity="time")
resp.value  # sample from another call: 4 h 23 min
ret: 9 h 53 min
